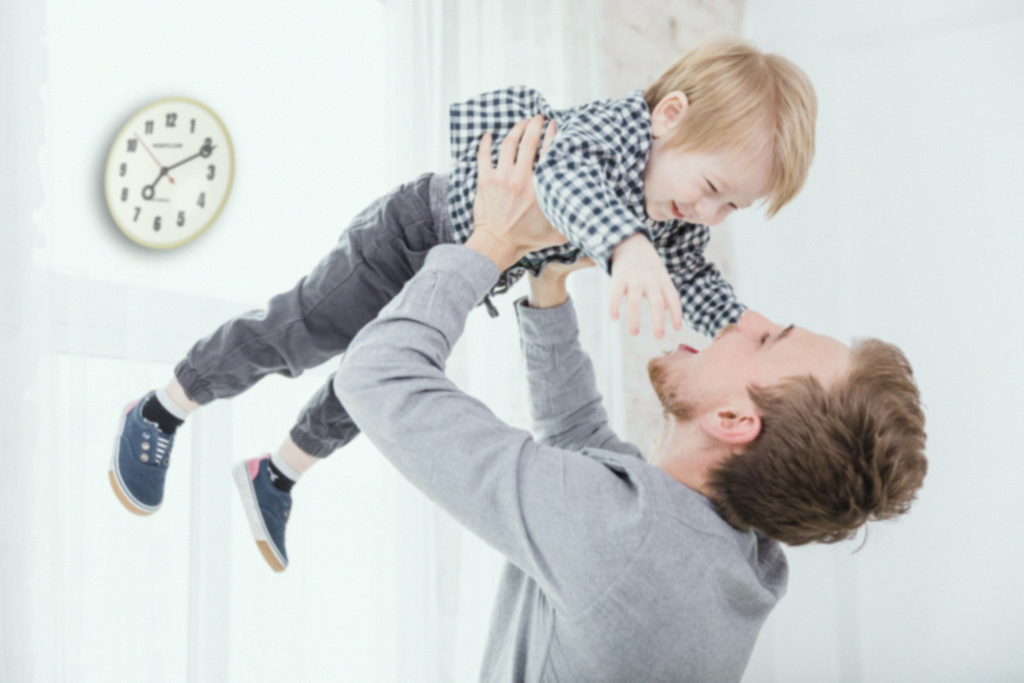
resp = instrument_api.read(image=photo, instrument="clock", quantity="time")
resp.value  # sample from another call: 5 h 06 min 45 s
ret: 7 h 10 min 52 s
